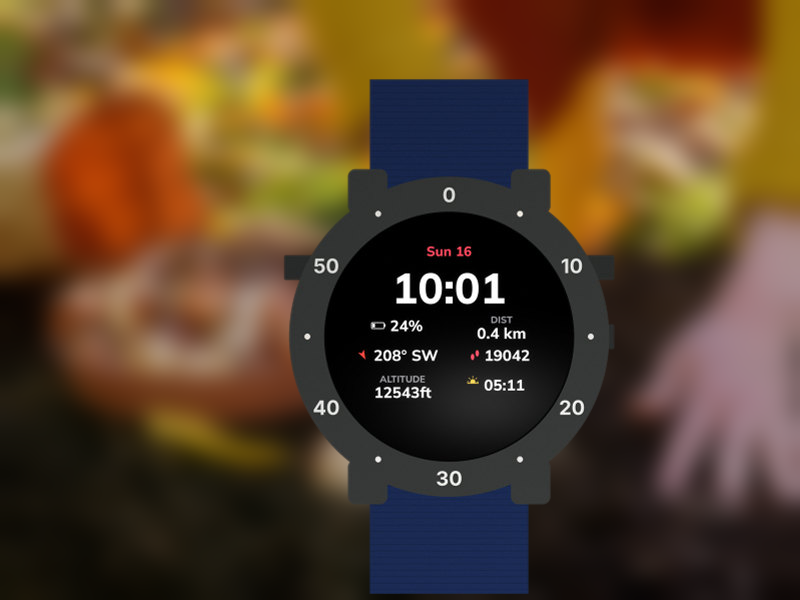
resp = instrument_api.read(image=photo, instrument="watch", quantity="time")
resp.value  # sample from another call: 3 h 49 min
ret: 10 h 01 min
